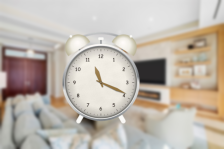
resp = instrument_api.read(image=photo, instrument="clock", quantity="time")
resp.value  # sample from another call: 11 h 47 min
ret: 11 h 19 min
